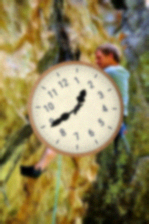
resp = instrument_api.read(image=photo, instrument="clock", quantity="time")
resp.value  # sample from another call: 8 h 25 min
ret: 1 h 44 min
